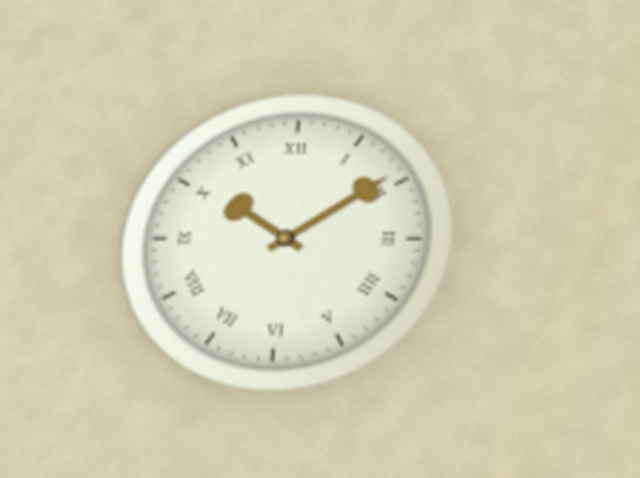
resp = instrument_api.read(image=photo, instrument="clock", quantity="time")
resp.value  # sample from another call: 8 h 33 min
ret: 10 h 09 min
